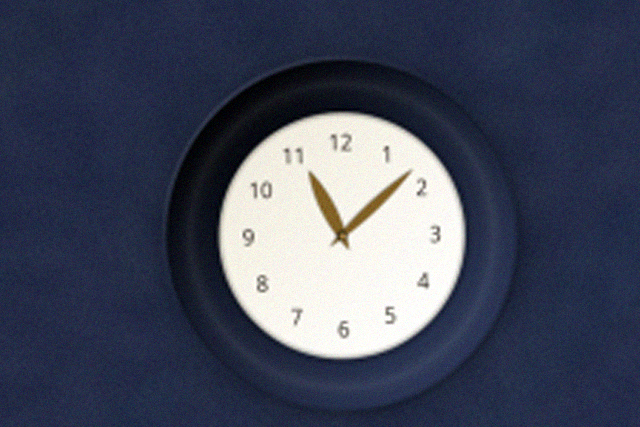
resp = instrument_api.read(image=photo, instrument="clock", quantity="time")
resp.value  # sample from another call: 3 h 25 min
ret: 11 h 08 min
